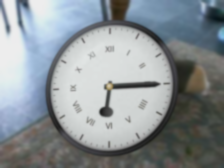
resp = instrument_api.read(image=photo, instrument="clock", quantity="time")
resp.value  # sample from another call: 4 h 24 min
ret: 6 h 15 min
